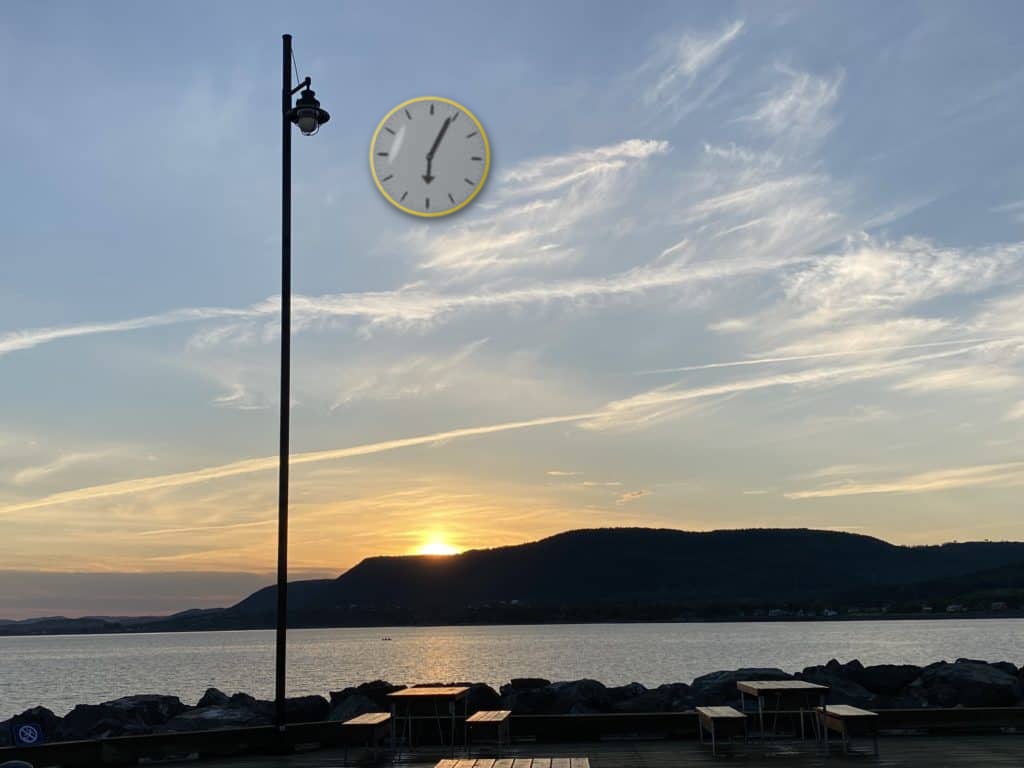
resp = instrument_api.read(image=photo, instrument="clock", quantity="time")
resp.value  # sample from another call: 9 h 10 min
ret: 6 h 04 min
